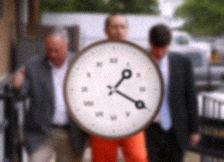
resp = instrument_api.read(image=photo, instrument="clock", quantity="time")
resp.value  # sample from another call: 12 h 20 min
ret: 1 h 20 min
